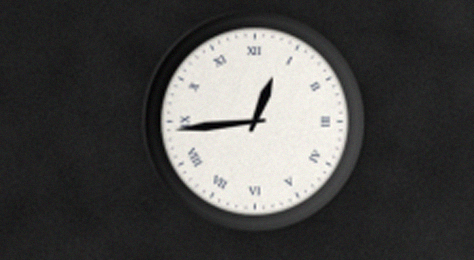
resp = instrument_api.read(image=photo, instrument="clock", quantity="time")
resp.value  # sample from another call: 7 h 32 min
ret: 12 h 44 min
